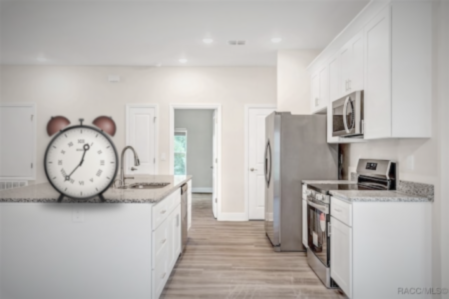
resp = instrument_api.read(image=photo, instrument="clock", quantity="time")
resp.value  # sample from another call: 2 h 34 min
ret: 12 h 37 min
